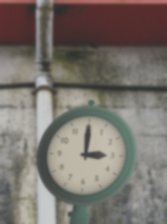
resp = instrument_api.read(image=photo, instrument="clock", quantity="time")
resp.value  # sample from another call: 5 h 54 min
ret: 3 h 00 min
